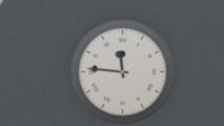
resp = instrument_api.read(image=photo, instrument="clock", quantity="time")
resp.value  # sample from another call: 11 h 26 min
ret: 11 h 46 min
